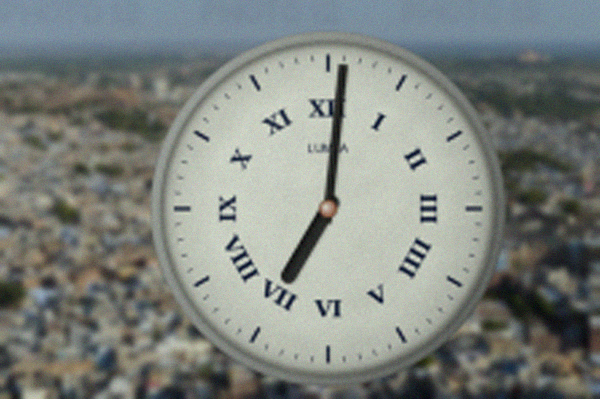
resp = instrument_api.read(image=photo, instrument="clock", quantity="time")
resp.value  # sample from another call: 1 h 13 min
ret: 7 h 01 min
